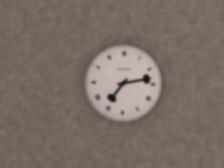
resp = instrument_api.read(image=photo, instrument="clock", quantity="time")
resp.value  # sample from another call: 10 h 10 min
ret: 7 h 13 min
